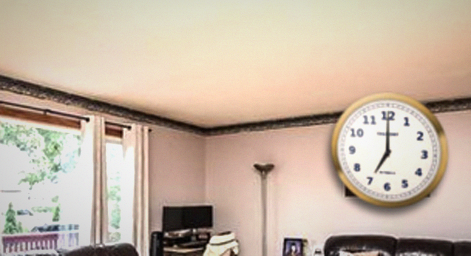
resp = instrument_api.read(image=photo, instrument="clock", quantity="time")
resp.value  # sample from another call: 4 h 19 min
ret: 7 h 00 min
